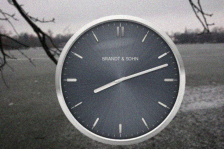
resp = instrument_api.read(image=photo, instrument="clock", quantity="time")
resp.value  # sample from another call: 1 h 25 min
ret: 8 h 12 min
